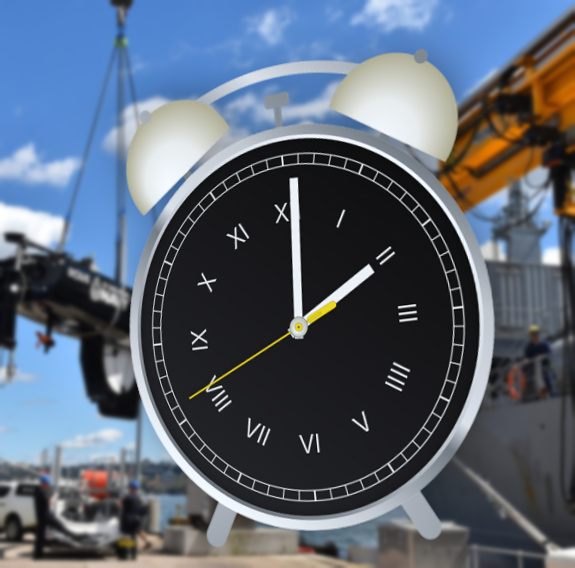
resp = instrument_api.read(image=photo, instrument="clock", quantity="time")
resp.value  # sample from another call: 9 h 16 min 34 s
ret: 2 h 00 min 41 s
